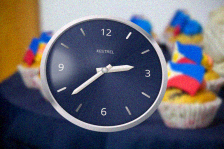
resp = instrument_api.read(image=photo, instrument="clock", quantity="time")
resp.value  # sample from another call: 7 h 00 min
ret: 2 h 38 min
